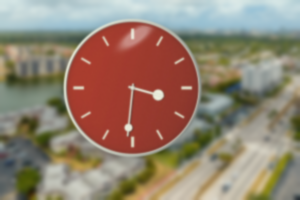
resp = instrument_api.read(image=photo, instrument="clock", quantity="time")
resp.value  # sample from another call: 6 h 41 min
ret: 3 h 31 min
